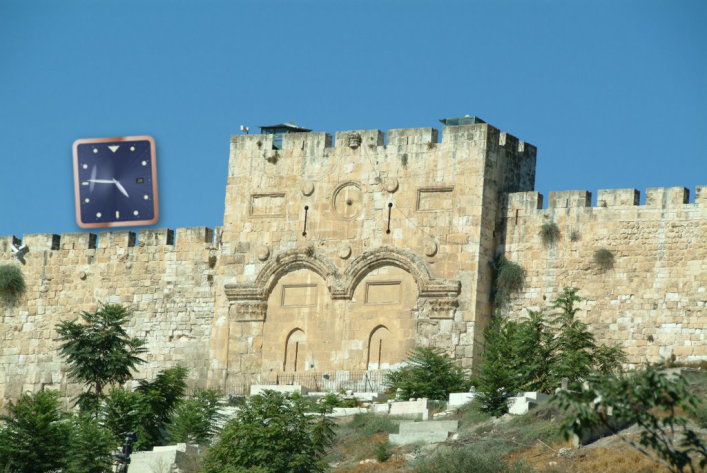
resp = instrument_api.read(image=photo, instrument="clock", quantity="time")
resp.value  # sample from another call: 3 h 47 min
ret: 4 h 46 min
